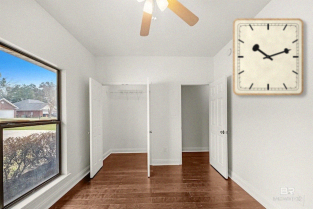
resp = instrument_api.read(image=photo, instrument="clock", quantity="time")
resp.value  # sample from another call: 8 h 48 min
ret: 10 h 12 min
